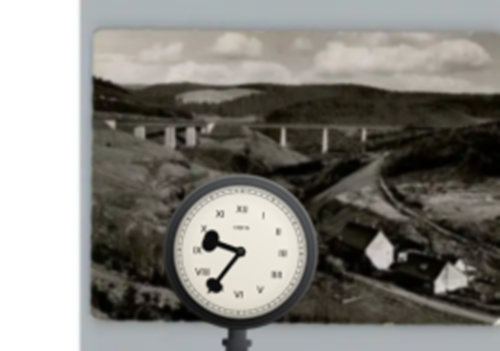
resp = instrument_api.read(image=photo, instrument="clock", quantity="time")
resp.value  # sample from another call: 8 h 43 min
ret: 9 h 36 min
